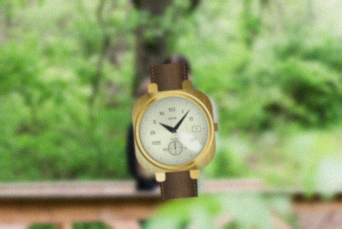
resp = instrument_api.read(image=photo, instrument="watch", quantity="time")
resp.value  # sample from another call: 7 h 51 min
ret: 10 h 07 min
